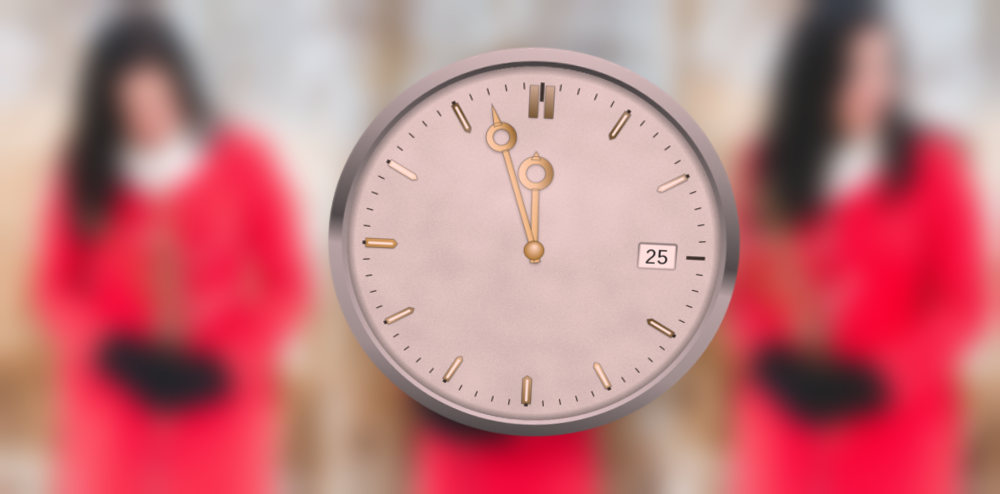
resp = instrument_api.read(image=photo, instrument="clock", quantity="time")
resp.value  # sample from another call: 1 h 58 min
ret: 11 h 57 min
